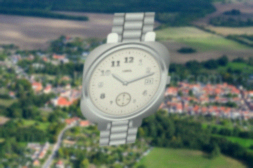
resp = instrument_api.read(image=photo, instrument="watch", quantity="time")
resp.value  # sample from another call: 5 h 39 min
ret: 10 h 12 min
